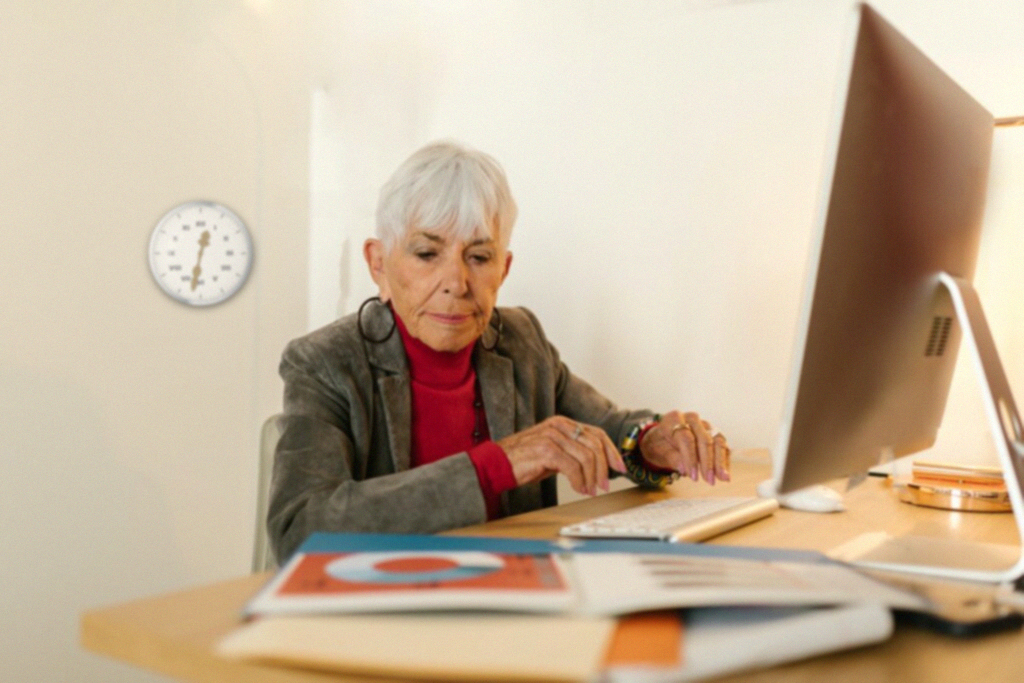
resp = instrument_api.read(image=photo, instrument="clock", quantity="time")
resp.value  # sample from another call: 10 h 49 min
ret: 12 h 32 min
